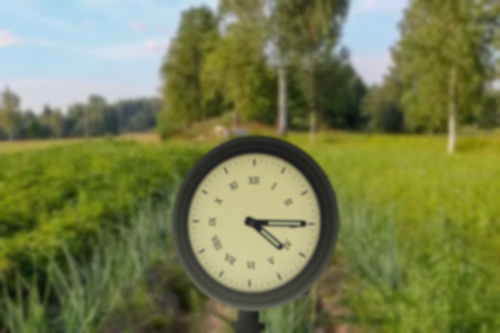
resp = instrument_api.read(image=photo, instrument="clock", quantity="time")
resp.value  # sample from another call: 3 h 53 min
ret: 4 h 15 min
